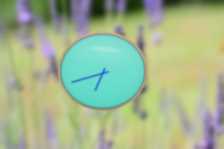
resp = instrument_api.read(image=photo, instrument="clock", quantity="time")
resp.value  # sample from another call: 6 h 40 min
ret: 6 h 42 min
